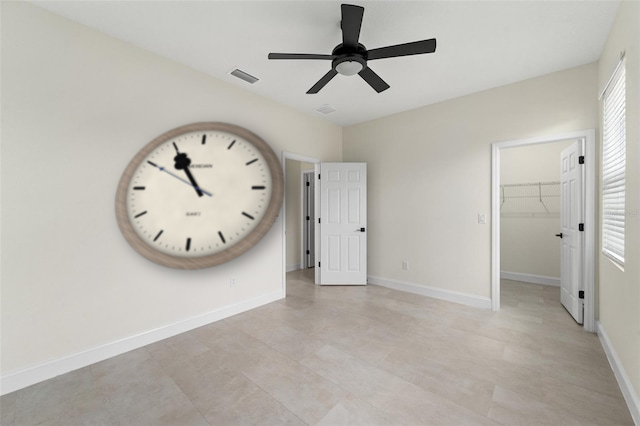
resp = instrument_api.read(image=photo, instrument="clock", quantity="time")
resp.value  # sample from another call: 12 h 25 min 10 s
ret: 10 h 54 min 50 s
